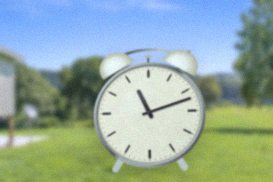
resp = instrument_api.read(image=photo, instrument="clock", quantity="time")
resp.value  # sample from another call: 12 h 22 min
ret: 11 h 12 min
